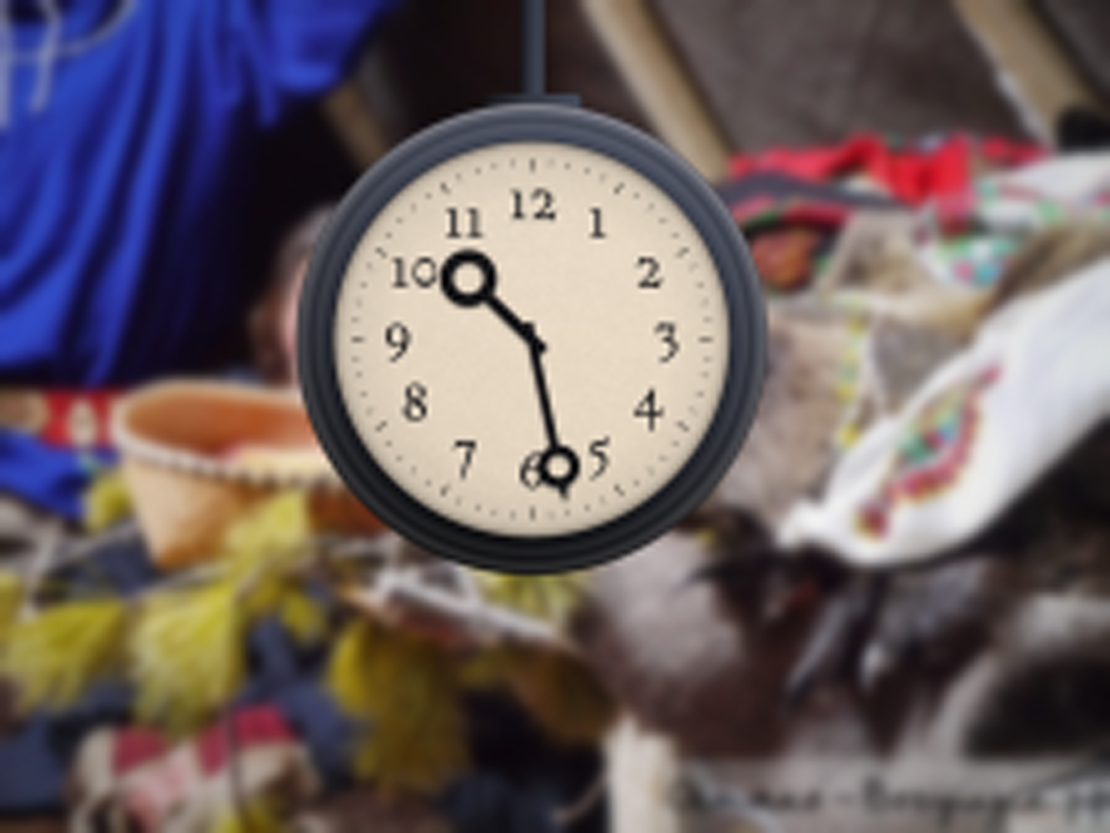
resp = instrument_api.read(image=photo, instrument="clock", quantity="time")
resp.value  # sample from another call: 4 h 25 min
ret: 10 h 28 min
